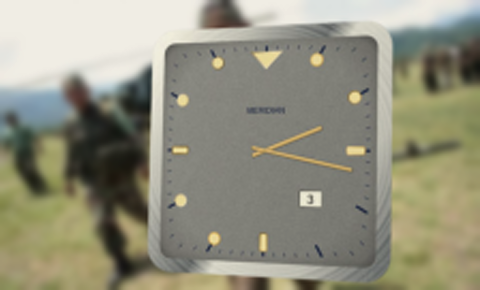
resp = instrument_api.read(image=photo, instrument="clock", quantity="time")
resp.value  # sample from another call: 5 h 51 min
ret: 2 h 17 min
